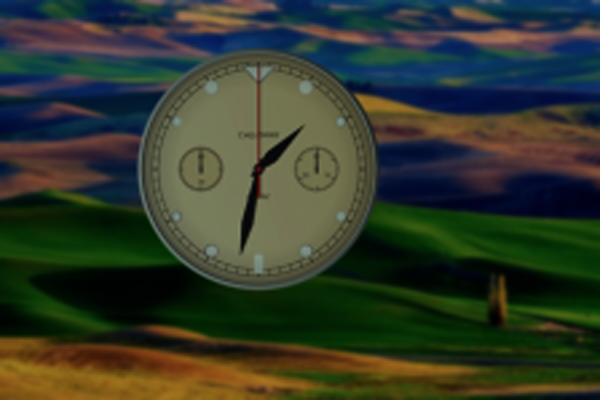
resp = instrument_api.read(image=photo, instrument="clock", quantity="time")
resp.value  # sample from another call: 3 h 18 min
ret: 1 h 32 min
